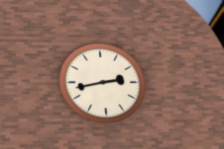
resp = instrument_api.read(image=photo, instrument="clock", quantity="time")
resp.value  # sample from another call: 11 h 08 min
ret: 2 h 43 min
